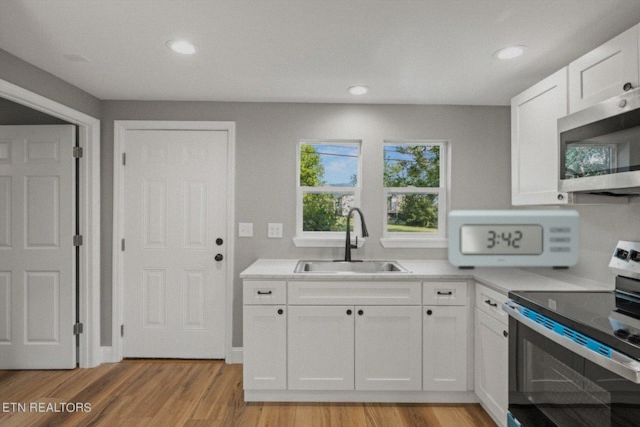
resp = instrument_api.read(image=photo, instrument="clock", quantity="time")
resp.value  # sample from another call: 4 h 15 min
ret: 3 h 42 min
